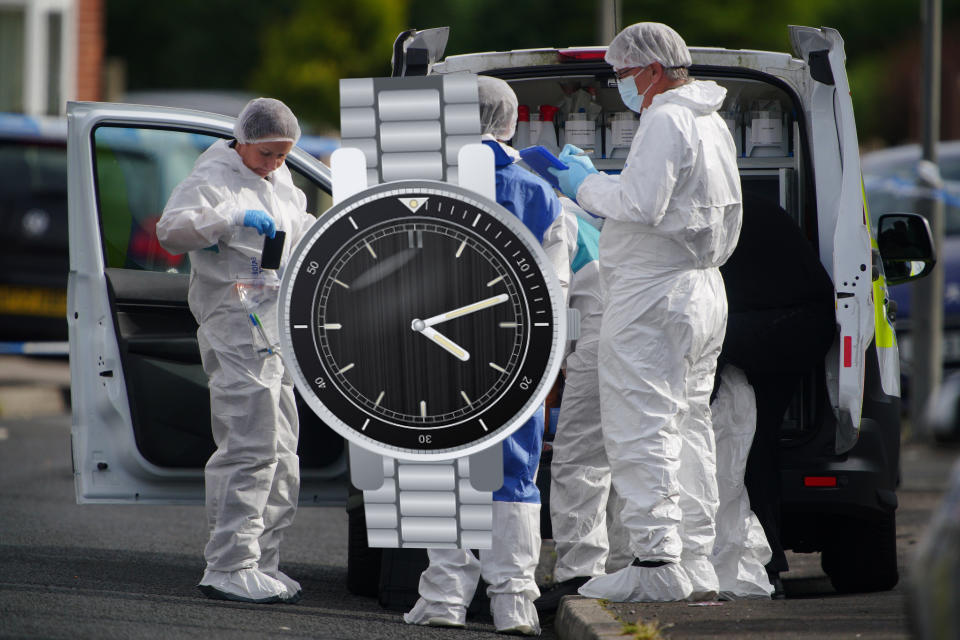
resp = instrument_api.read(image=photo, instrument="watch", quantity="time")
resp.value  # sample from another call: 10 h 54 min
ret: 4 h 12 min
